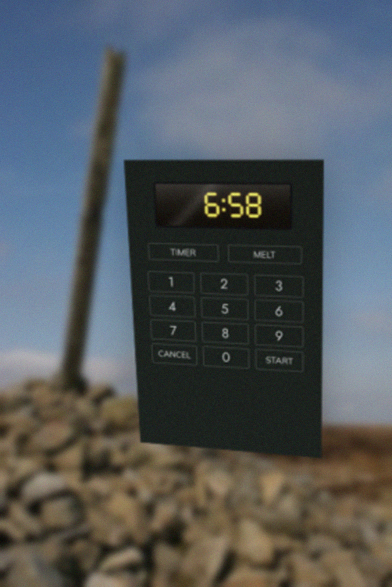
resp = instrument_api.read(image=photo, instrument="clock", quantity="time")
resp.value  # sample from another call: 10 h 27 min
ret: 6 h 58 min
